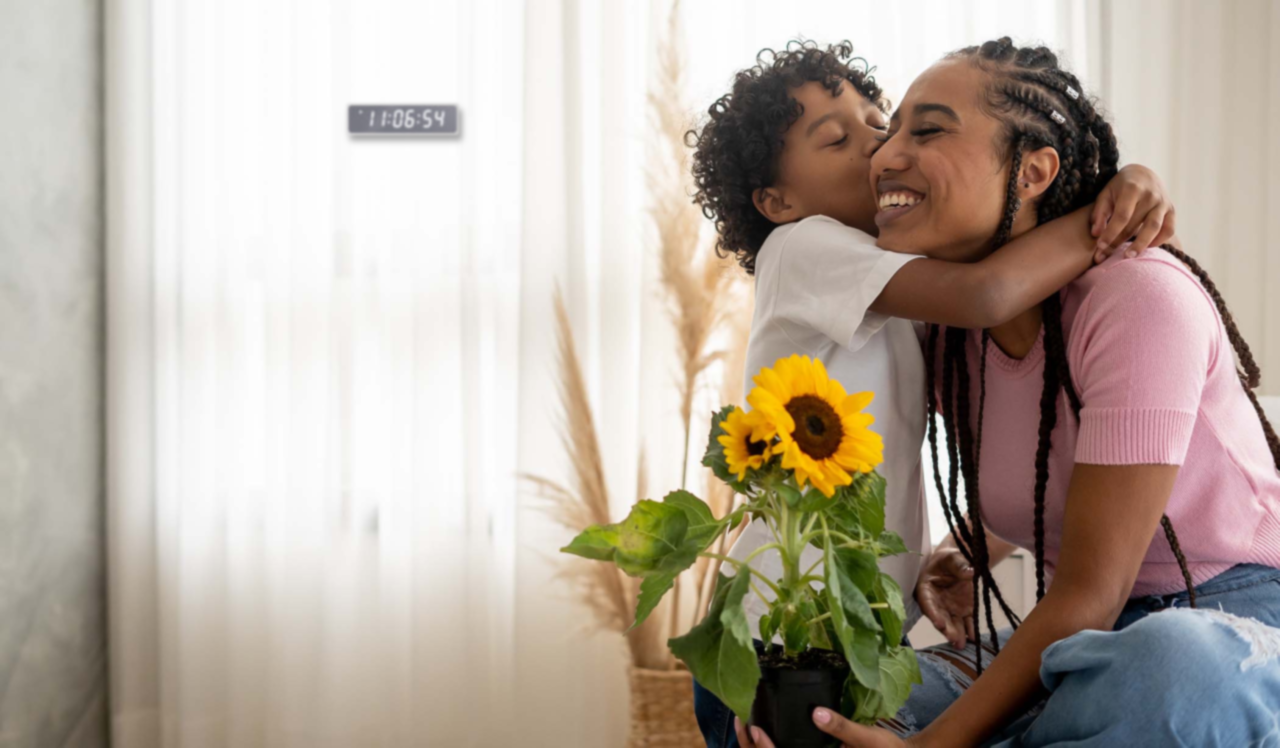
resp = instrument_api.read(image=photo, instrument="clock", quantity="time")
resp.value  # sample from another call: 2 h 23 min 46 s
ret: 11 h 06 min 54 s
